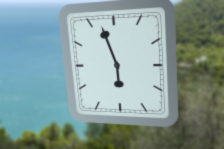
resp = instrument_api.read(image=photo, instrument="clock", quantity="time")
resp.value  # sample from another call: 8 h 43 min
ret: 5 h 57 min
